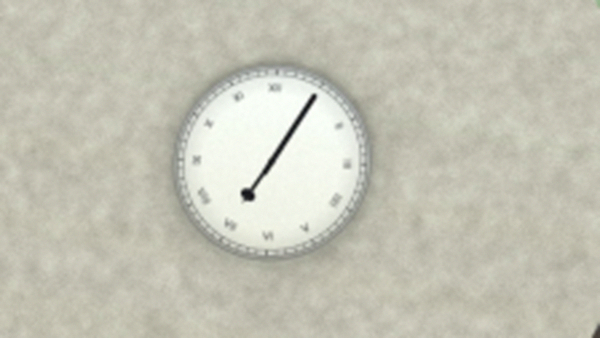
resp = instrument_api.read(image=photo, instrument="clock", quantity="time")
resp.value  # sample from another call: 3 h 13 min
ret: 7 h 05 min
